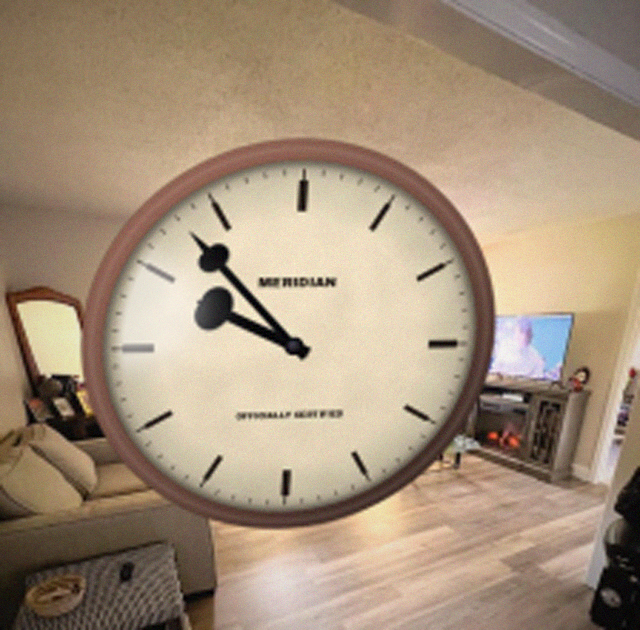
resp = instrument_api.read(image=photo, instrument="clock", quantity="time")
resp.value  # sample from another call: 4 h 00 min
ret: 9 h 53 min
